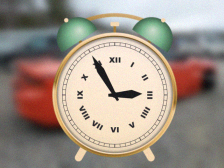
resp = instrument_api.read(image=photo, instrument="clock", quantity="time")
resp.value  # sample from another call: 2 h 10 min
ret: 2 h 55 min
